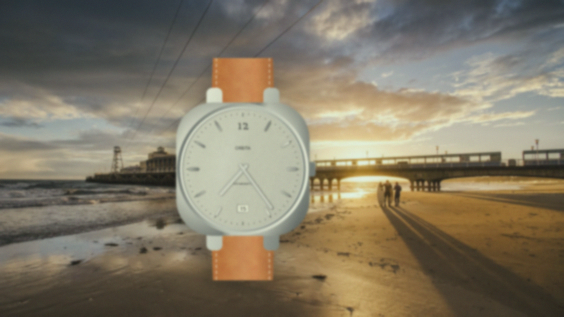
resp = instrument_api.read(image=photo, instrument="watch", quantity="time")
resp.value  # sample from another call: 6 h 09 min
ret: 7 h 24 min
